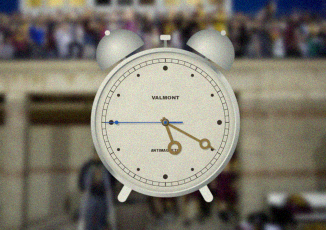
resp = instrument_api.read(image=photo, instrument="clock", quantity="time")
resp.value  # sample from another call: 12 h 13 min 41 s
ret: 5 h 19 min 45 s
